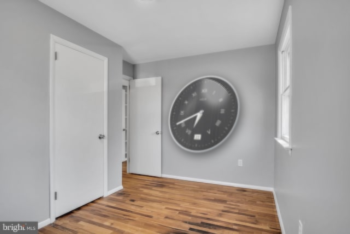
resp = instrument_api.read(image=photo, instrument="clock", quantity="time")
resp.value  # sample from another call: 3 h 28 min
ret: 6 h 41 min
